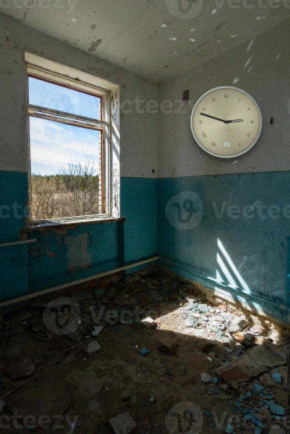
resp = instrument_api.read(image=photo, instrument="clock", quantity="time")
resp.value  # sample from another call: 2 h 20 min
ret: 2 h 48 min
